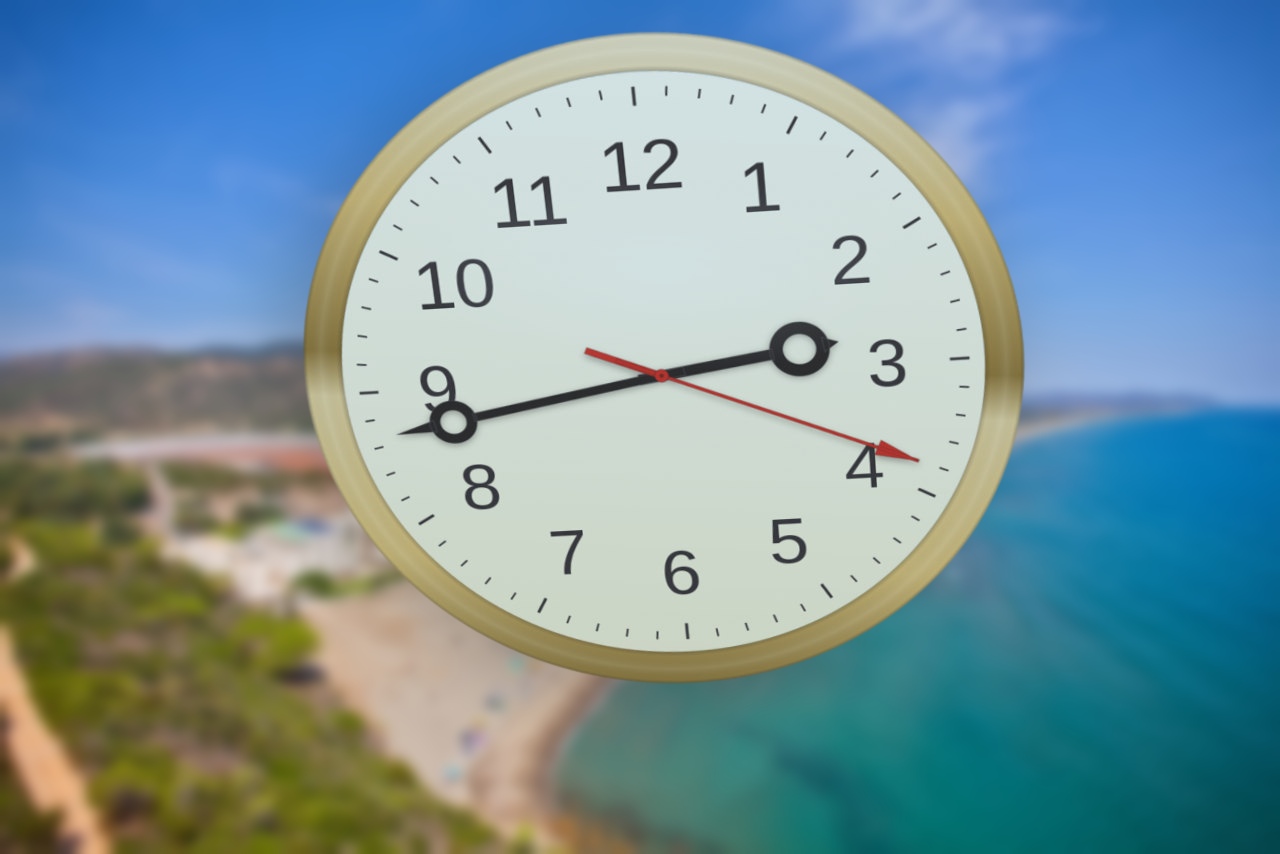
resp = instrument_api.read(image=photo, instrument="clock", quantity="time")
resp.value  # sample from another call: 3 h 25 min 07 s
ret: 2 h 43 min 19 s
